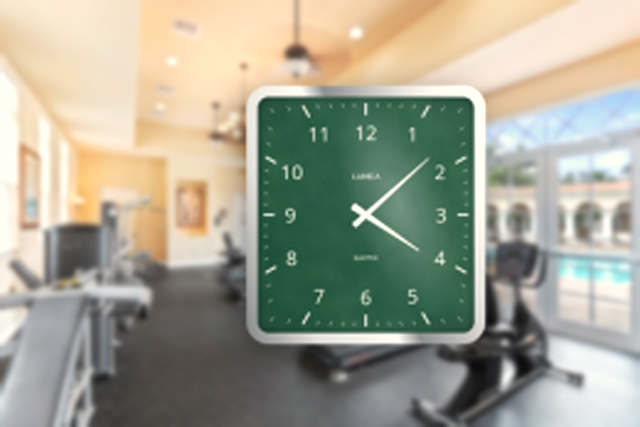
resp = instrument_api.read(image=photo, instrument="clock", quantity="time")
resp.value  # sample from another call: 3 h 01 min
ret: 4 h 08 min
